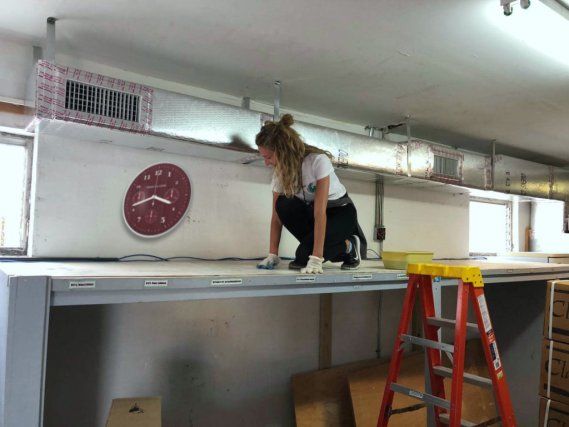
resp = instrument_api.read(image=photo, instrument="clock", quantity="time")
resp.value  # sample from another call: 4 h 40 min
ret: 3 h 42 min
